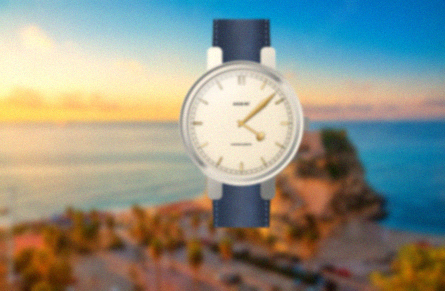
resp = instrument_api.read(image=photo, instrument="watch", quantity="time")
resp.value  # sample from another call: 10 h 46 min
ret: 4 h 08 min
